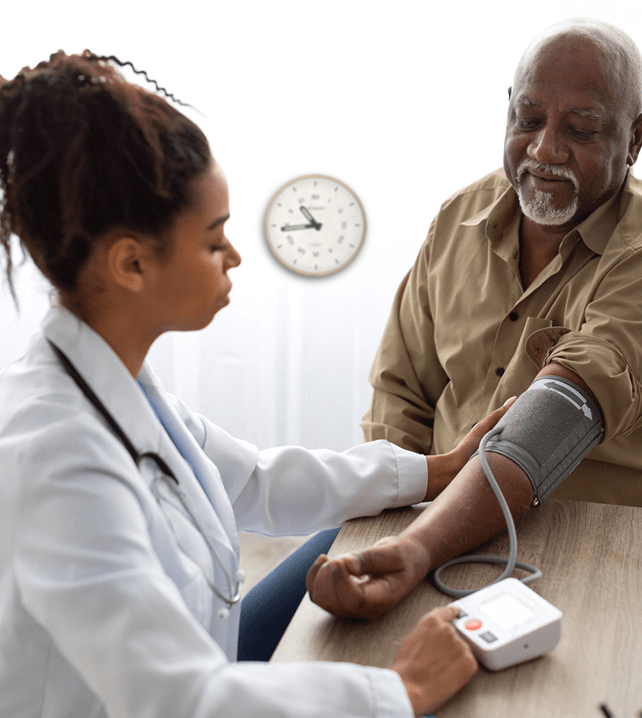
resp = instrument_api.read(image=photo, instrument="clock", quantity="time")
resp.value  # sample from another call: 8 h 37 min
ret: 10 h 44 min
